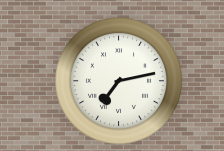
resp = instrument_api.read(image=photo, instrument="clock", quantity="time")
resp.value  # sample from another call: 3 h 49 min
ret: 7 h 13 min
